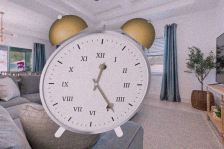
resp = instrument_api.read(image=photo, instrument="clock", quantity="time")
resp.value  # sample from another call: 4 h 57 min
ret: 12 h 24 min
